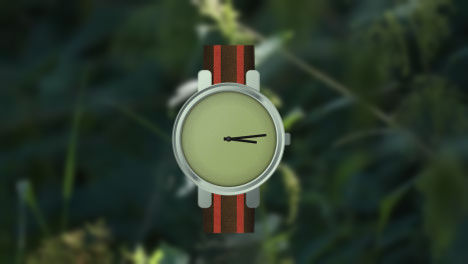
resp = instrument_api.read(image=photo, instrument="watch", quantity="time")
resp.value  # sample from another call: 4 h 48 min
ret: 3 h 14 min
